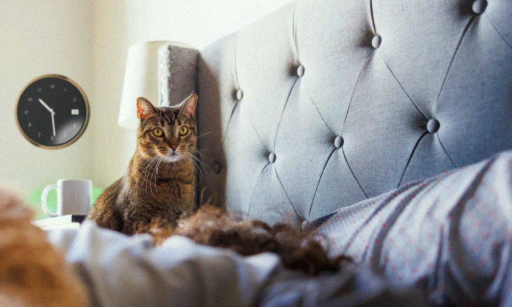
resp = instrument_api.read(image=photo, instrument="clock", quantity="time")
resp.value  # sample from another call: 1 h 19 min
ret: 10 h 29 min
